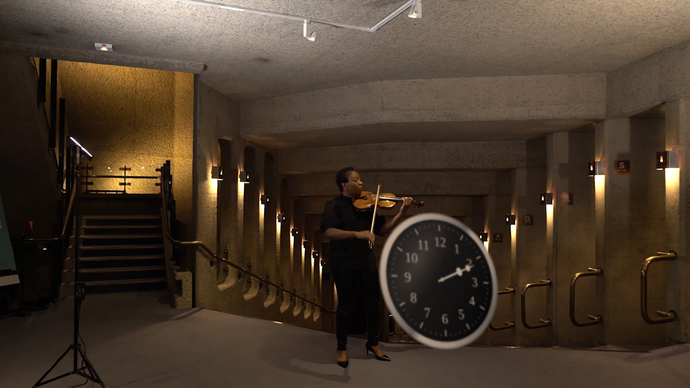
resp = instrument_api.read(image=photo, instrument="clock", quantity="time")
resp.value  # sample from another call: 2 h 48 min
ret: 2 h 11 min
